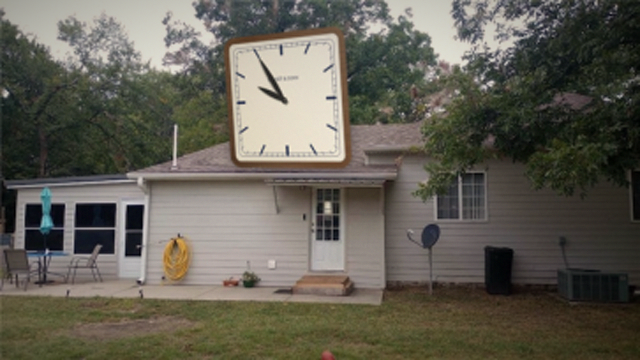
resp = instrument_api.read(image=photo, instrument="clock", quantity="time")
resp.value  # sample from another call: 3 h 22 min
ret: 9 h 55 min
